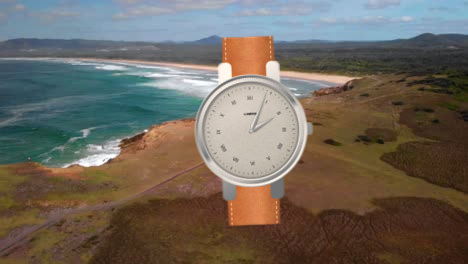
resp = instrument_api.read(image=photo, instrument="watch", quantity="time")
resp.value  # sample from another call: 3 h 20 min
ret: 2 h 04 min
